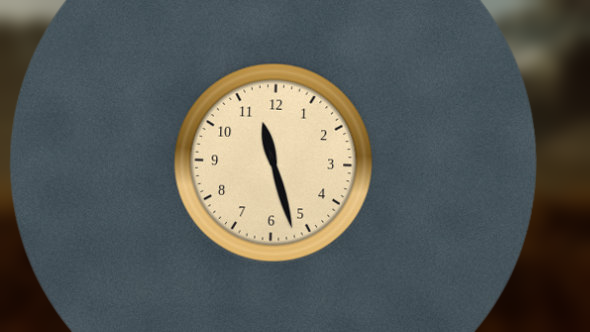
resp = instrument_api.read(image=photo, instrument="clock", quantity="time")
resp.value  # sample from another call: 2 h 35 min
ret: 11 h 27 min
